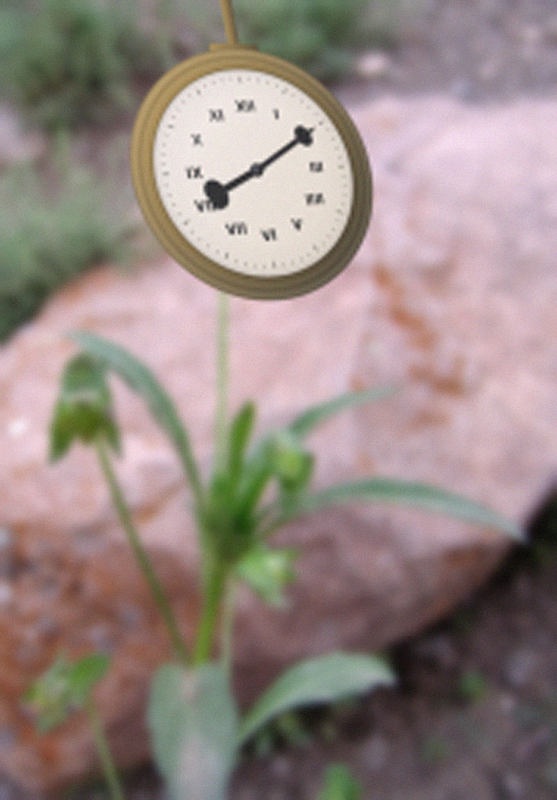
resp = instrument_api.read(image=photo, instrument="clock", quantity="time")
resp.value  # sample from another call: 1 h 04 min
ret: 8 h 10 min
